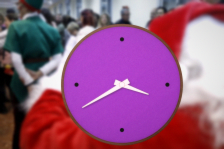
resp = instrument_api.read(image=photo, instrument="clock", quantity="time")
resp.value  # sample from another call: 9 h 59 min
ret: 3 h 40 min
